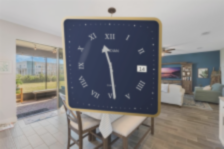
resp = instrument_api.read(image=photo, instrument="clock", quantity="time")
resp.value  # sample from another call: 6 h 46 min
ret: 11 h 29 min
